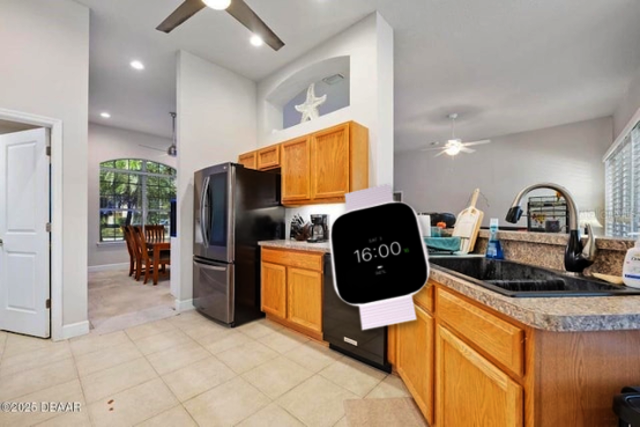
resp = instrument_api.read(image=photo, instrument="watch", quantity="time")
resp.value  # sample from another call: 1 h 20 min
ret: 16 h 00 min
